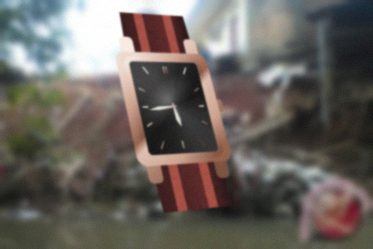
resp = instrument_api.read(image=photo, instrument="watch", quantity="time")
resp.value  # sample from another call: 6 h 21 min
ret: 5 h 44 min
